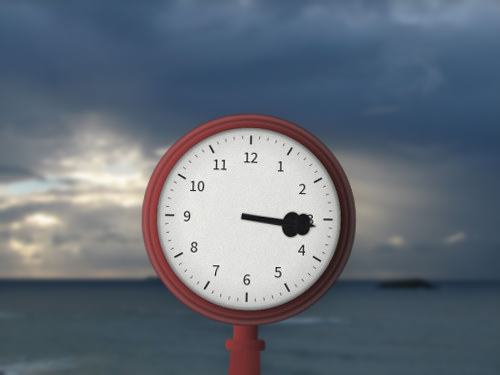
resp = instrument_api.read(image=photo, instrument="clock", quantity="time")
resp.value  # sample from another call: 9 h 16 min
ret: 3 h 16 min
